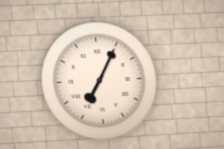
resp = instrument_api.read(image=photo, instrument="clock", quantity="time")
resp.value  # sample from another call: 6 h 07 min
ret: 7 h 05 min
